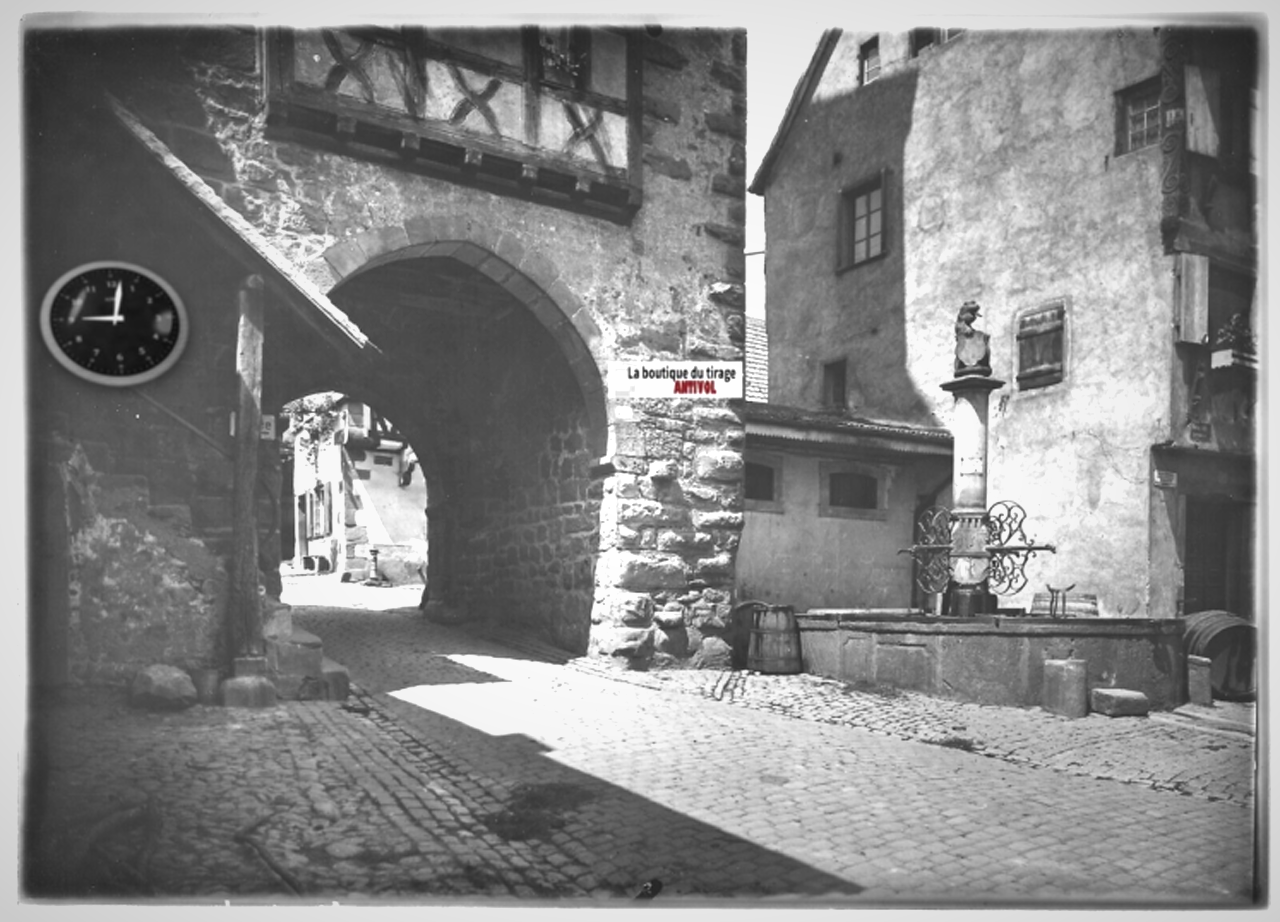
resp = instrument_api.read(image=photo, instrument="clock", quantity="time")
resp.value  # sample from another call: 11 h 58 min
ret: 9 h 02 min
